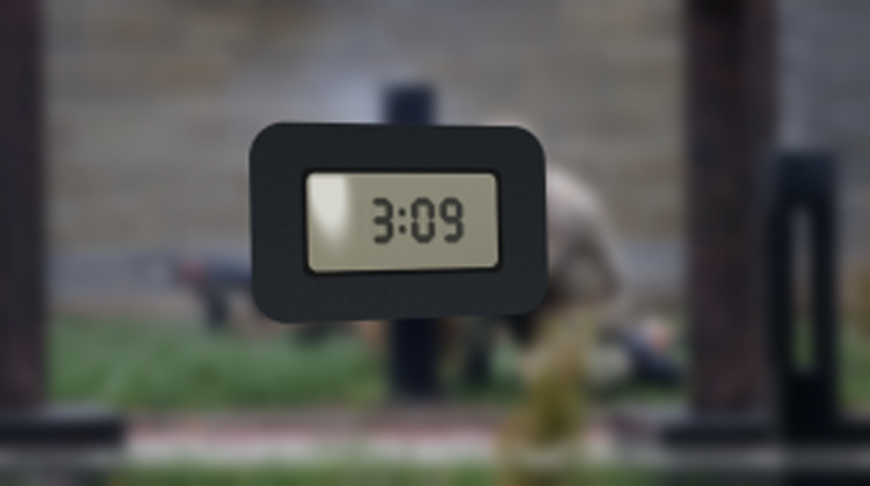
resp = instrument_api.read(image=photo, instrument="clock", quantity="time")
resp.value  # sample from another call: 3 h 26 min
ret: 3 h 09 min
